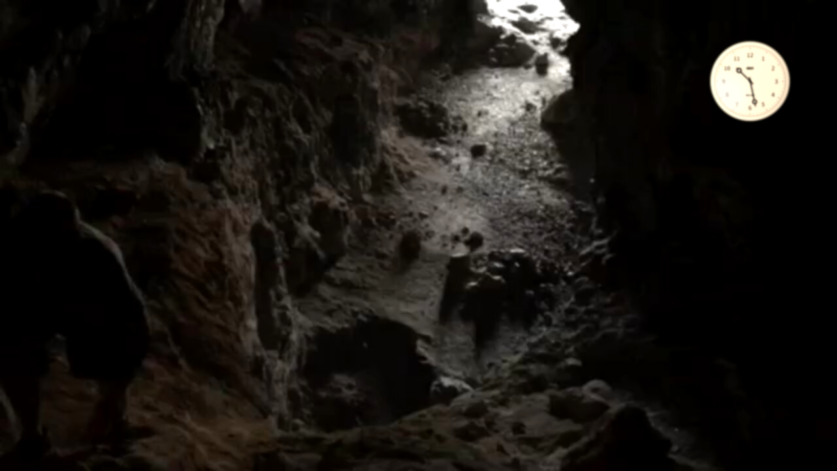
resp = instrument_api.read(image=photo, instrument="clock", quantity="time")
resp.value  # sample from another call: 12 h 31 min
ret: 10 h 28 min
